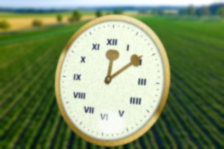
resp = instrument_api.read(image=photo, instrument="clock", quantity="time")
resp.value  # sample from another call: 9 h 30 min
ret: 12 h 09 min
